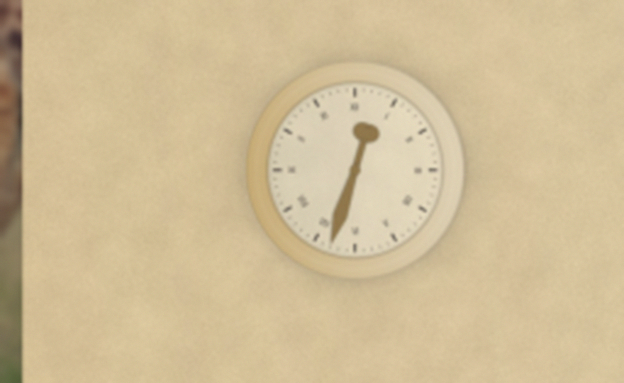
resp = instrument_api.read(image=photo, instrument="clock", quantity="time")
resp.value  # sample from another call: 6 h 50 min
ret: 12 h 33 min
